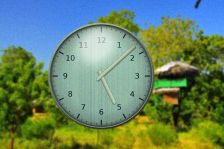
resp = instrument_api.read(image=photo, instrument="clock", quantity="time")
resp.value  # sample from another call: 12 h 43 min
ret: 5 h 08 min
